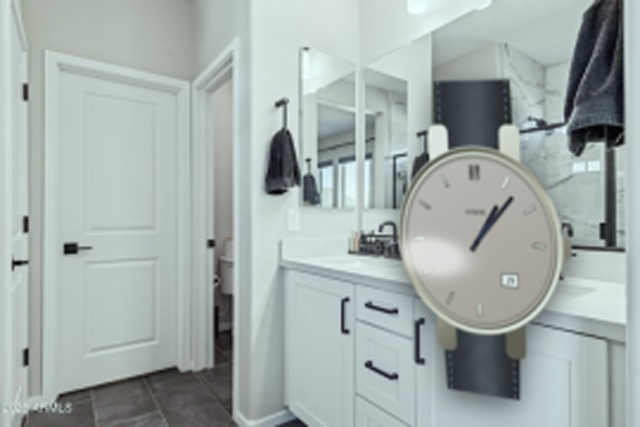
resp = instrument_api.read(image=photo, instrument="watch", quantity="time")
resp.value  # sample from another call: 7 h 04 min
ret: 1 h 07 min
